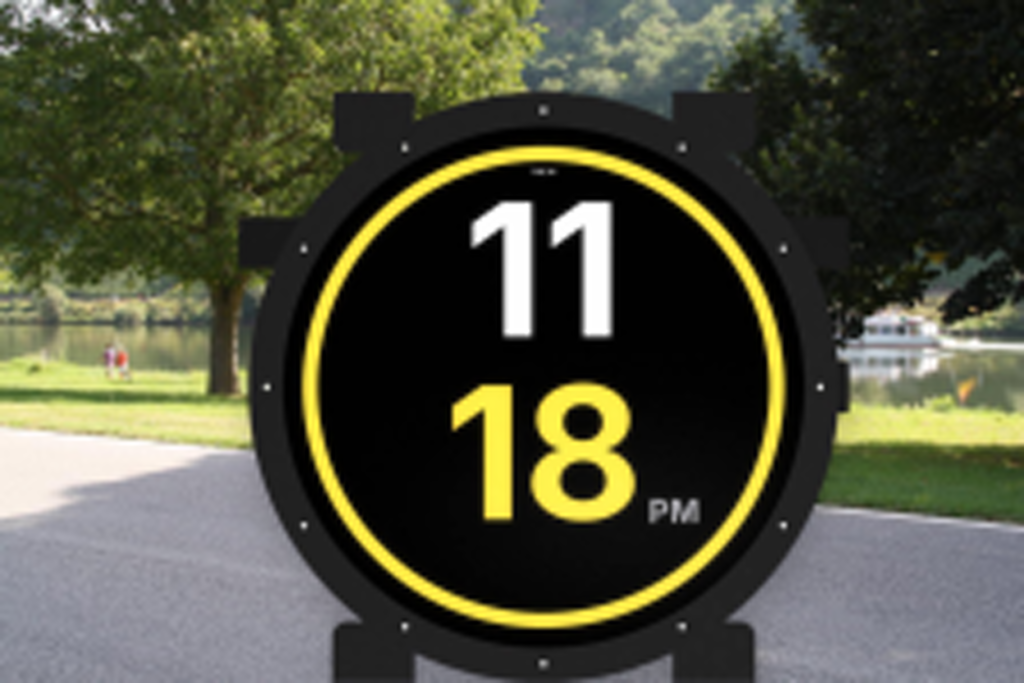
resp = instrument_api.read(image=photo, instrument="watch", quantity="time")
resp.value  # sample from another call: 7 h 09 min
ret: 11 h 18 min
